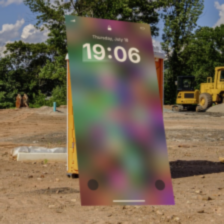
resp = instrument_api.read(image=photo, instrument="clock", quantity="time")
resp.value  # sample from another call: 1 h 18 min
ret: 19 h 06 min
